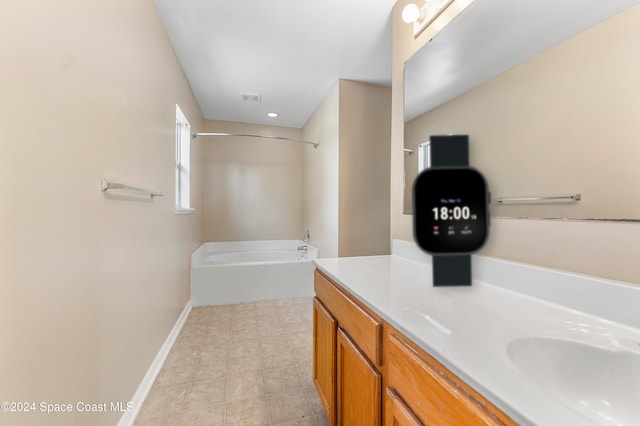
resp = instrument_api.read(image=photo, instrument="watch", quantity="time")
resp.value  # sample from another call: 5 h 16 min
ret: 18 h 00 min
